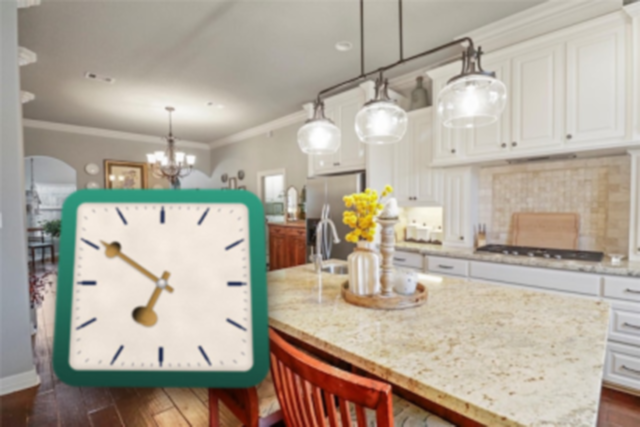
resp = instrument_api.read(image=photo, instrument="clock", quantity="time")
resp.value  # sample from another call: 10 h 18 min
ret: 6 h 51 min
